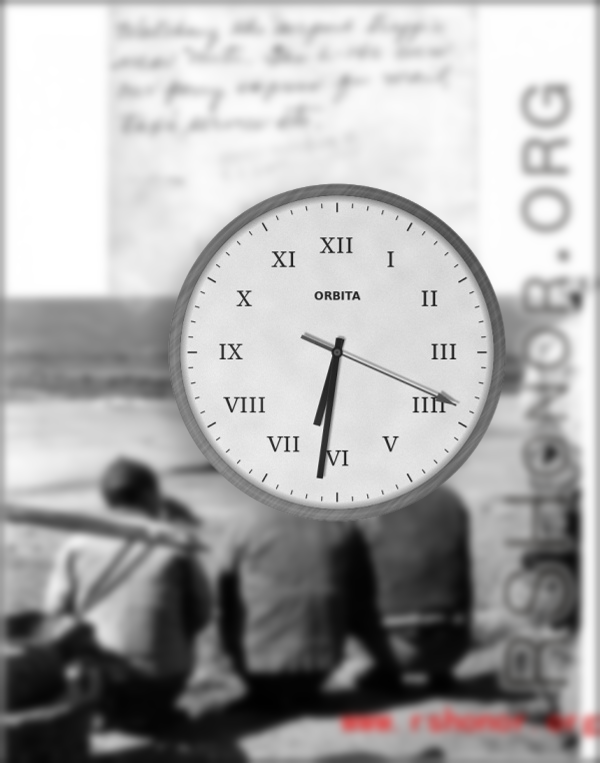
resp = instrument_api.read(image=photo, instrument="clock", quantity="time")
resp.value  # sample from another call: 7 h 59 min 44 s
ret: 6 h 31 min 19 s
